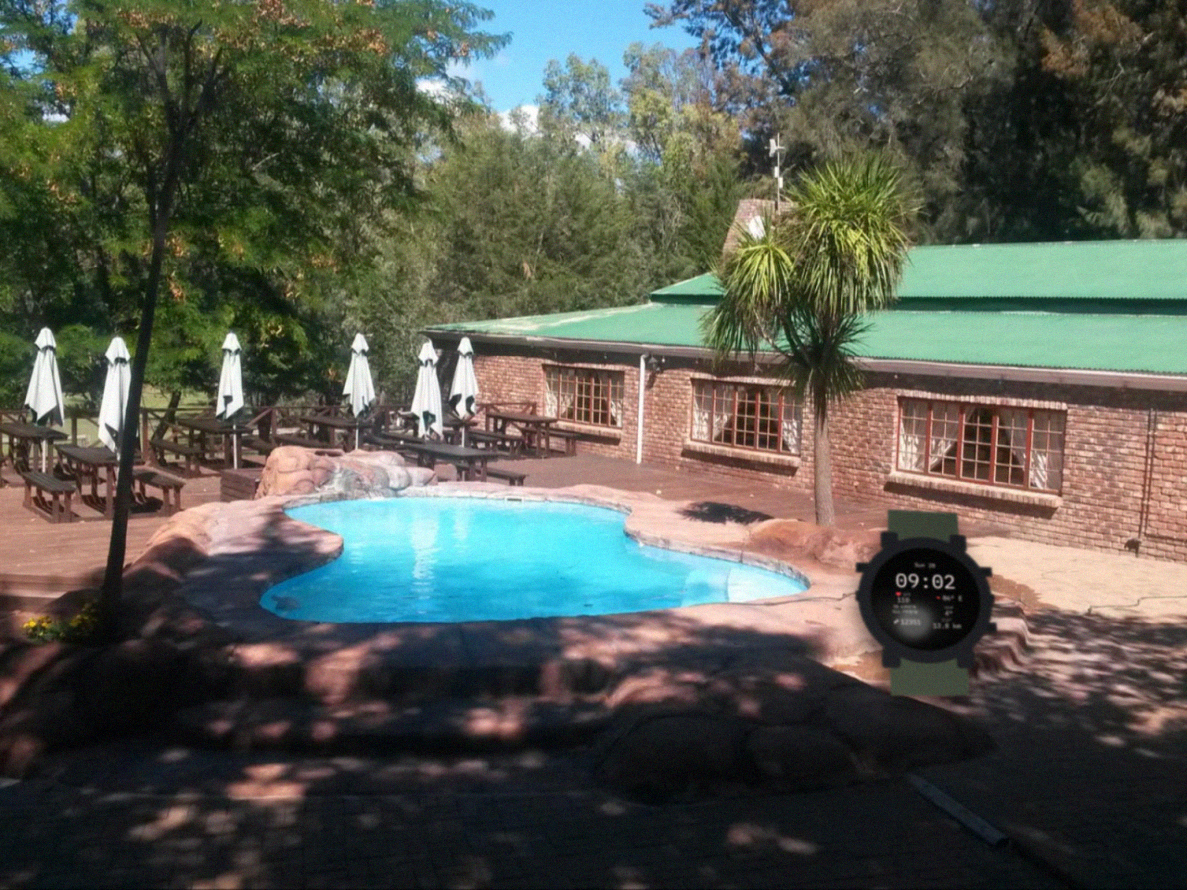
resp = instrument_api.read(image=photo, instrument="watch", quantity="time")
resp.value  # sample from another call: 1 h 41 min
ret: 9 h 02 min
